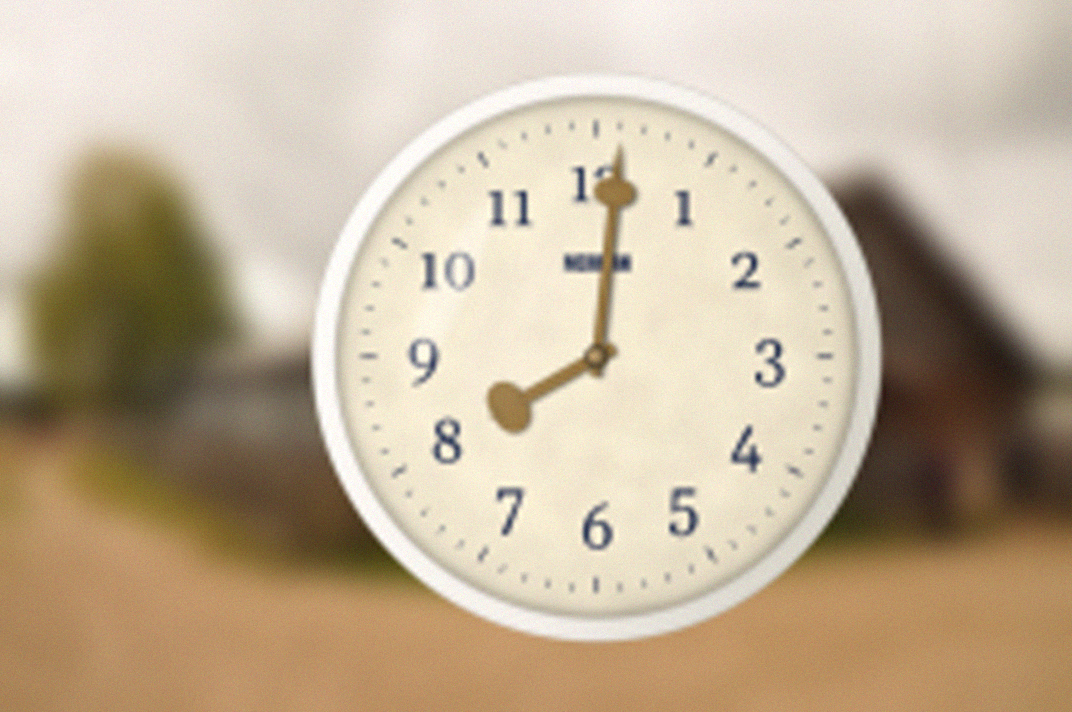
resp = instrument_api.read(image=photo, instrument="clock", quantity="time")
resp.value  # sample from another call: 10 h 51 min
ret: 8 h 01 min
